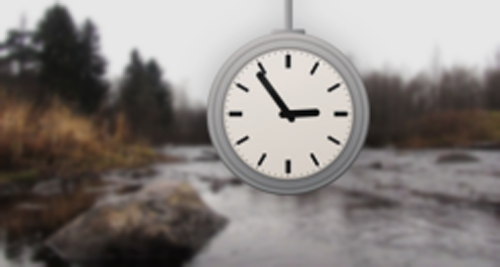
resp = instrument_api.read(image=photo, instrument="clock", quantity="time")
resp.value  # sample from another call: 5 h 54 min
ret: 2 h 54 min
